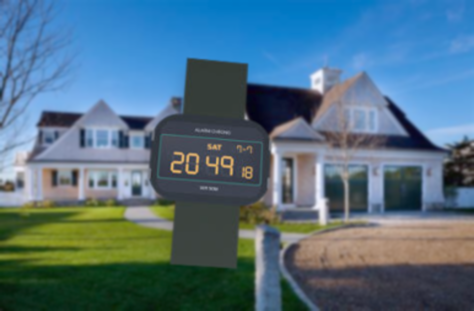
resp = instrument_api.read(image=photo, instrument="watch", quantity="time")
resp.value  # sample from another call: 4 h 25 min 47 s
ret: 20 h 49 min 18 s
